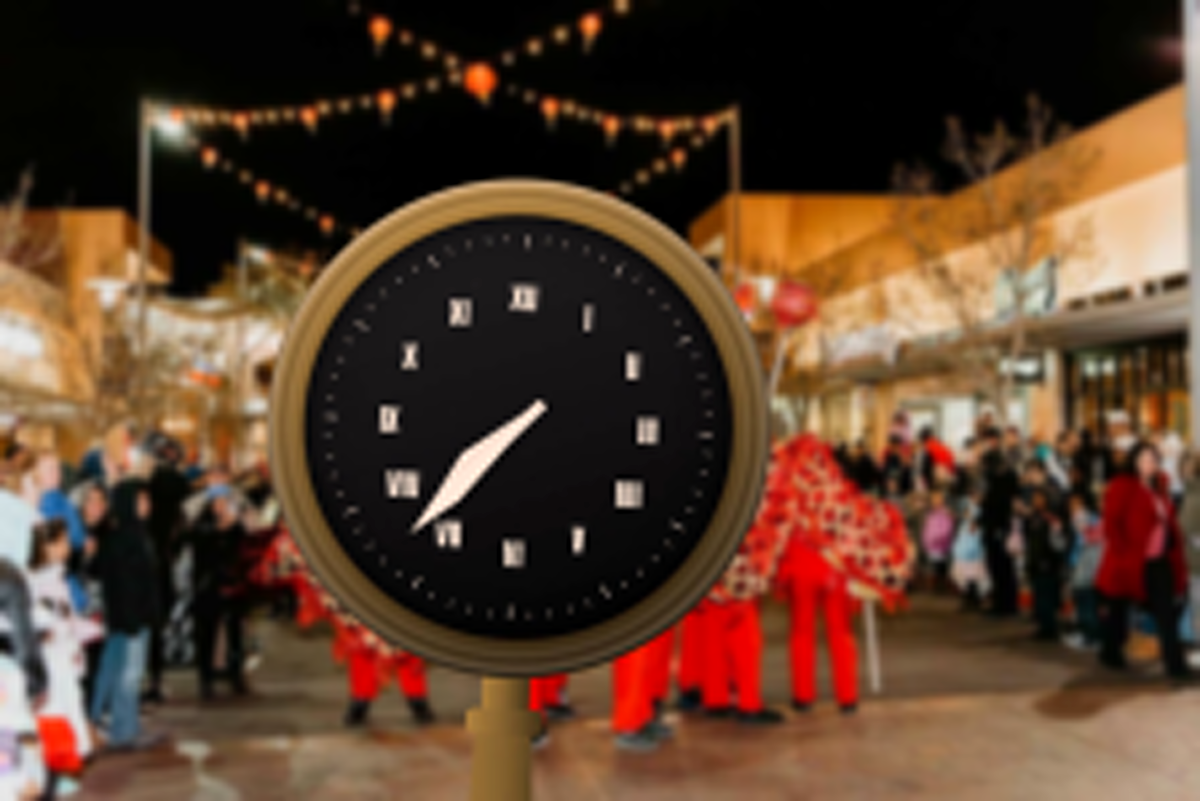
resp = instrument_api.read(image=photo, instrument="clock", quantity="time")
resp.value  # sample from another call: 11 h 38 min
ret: 7 h 37 min
